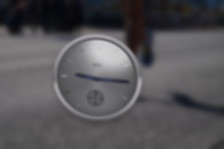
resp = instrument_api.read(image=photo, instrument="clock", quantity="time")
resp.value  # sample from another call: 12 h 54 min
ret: 9 h 15 min
